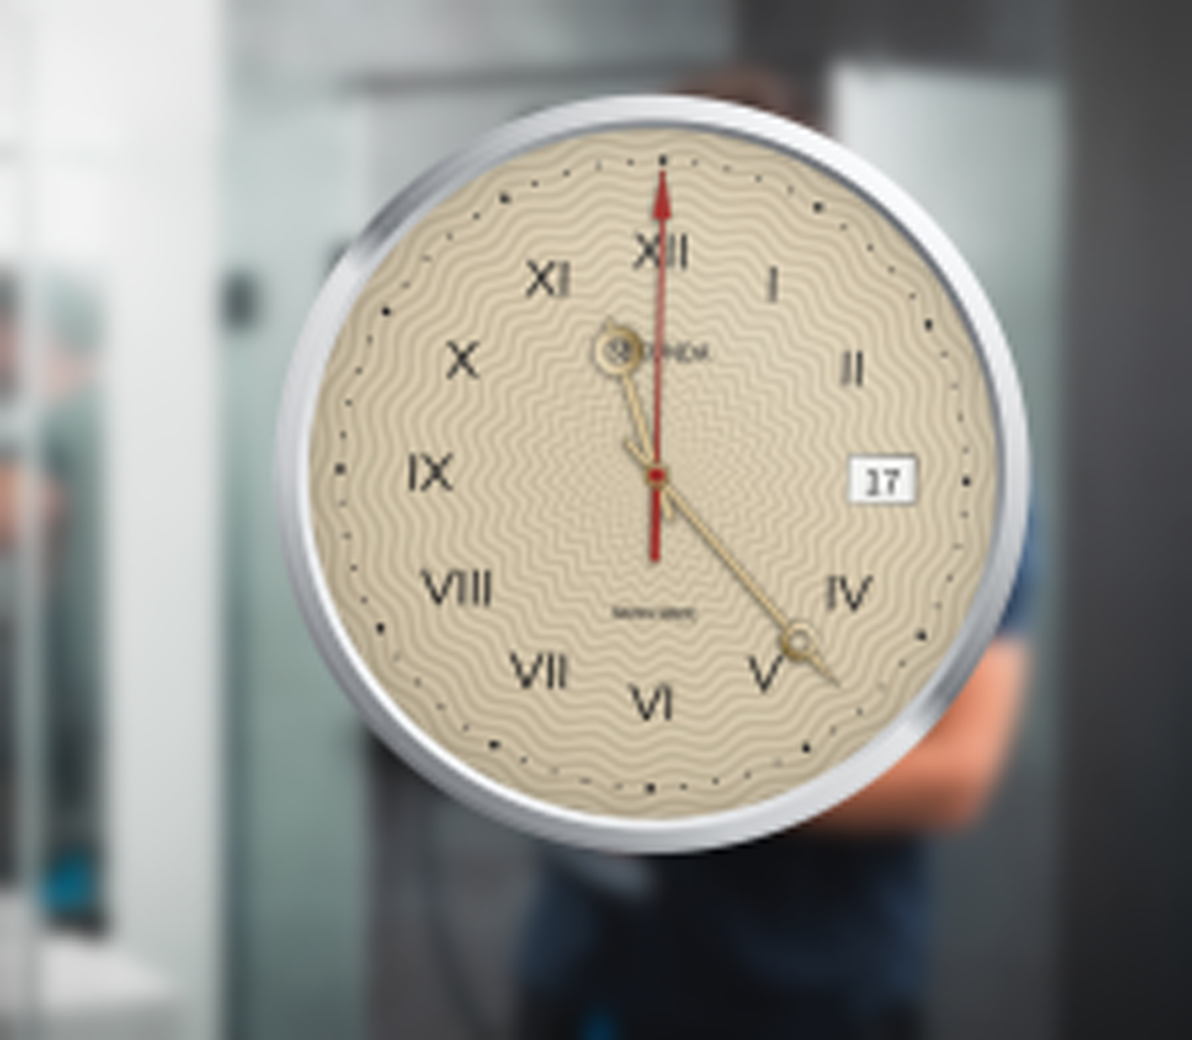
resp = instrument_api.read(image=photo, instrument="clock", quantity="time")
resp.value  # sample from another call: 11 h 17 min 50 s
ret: 11 h 23 min 00 s
